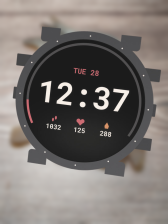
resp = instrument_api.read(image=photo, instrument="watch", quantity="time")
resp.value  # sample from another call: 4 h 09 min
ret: 12 h 37 min
